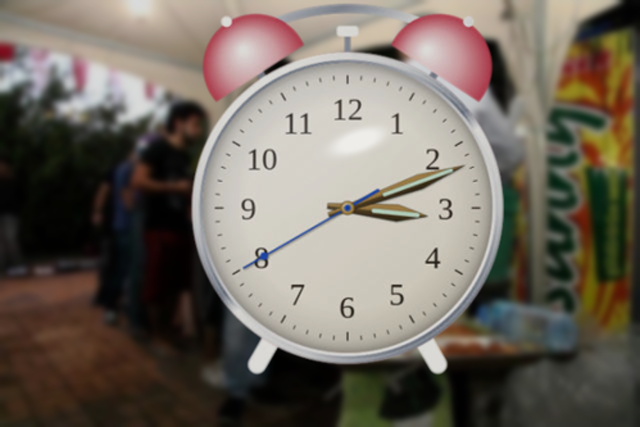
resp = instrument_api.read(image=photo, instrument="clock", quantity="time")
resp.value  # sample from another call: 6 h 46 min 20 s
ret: 3 h 11 min 40 s
